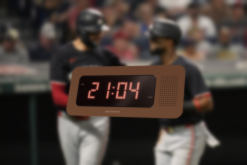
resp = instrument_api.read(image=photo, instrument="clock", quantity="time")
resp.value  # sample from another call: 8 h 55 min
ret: 21 h 04 min
